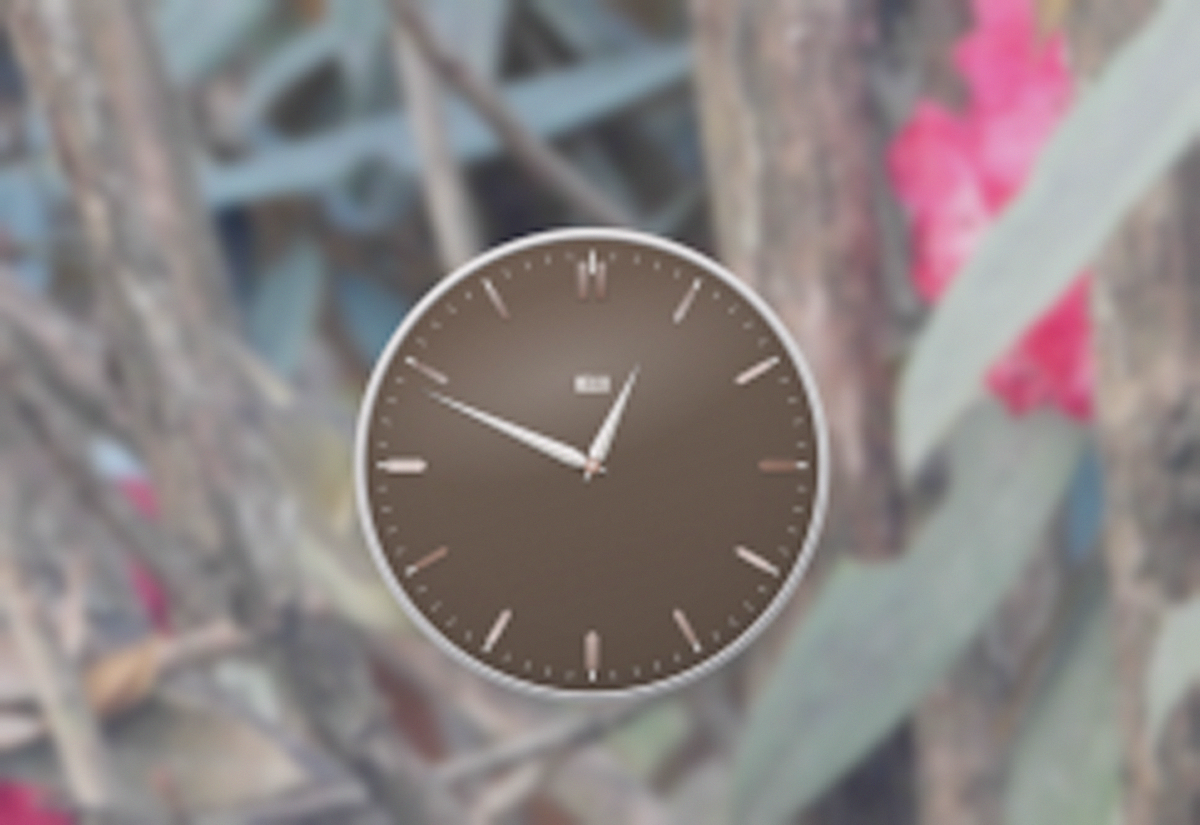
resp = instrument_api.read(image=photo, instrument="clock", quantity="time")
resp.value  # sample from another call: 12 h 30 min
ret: 12 h 49 min
